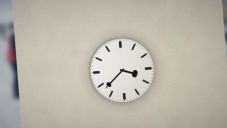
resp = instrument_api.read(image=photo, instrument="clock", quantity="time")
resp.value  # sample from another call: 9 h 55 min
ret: 3 h 38 min
